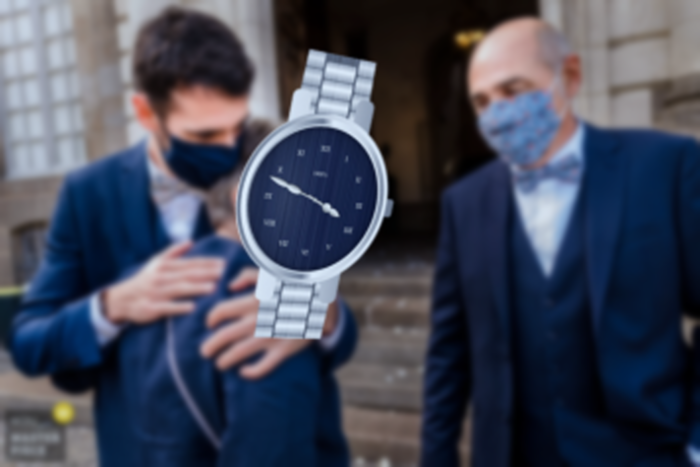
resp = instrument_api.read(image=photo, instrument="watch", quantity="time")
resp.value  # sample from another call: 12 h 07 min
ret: 3 h 48 min
